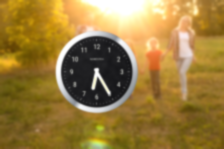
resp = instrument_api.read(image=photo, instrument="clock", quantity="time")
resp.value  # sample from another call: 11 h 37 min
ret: 6 h 25 min
